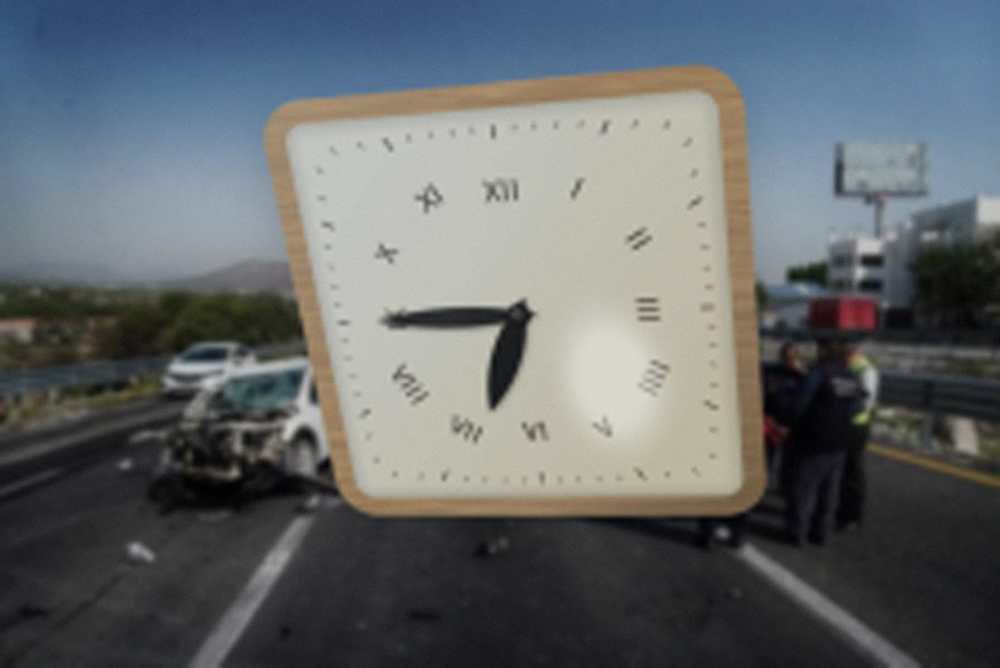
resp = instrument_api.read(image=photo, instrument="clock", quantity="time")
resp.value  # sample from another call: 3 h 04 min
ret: 6 h 45 min
